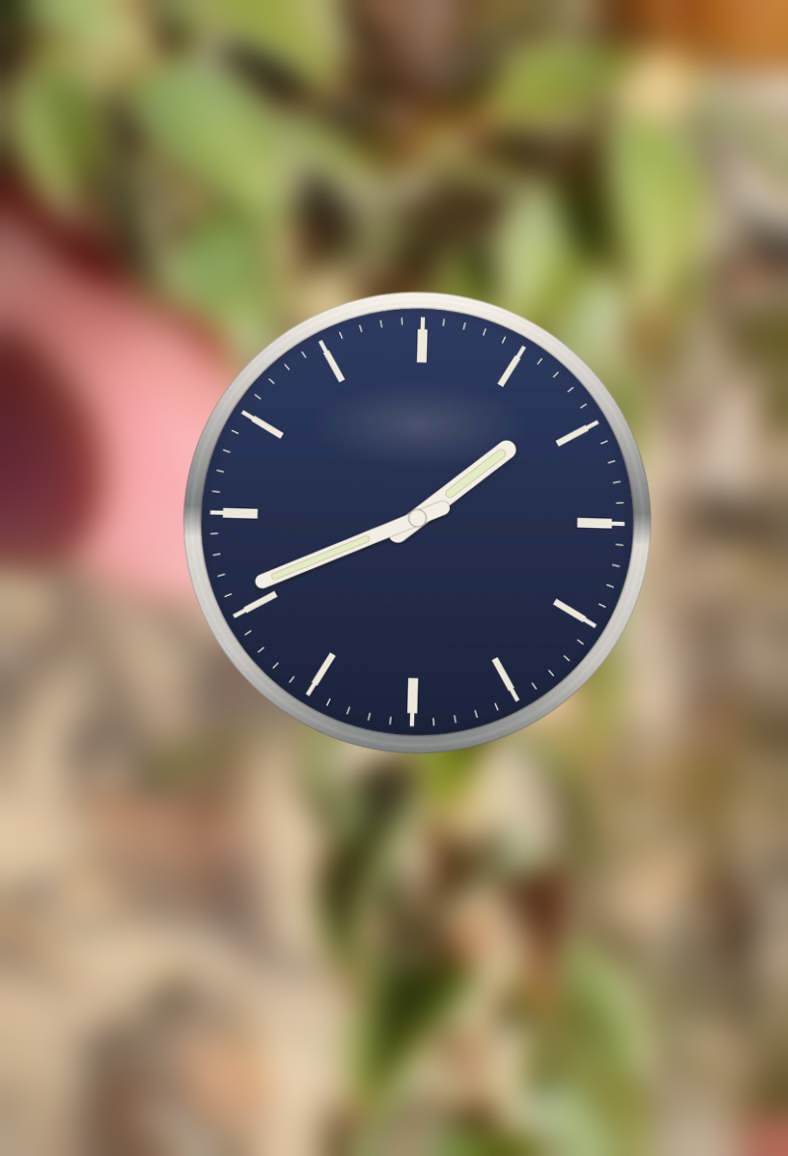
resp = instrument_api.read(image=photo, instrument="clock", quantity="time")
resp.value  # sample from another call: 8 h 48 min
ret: 1 h 41 min
